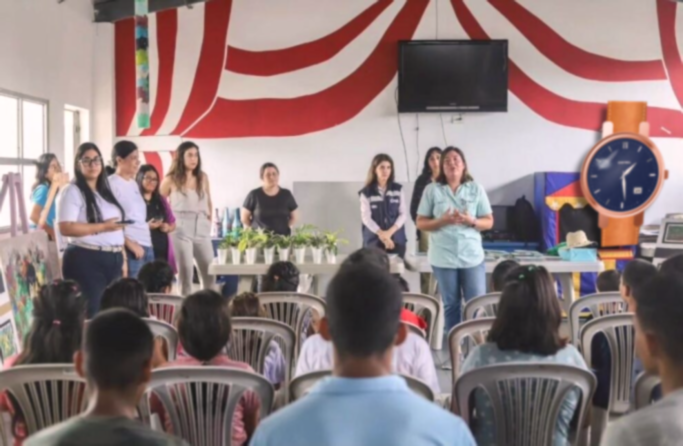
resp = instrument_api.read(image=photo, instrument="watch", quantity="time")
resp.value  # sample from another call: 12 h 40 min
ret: 1 h 29 min
